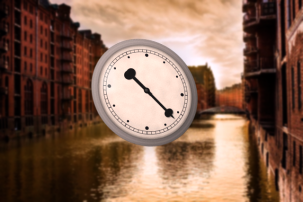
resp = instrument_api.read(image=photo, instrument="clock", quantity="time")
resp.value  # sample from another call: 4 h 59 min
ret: 10 h 22 min
